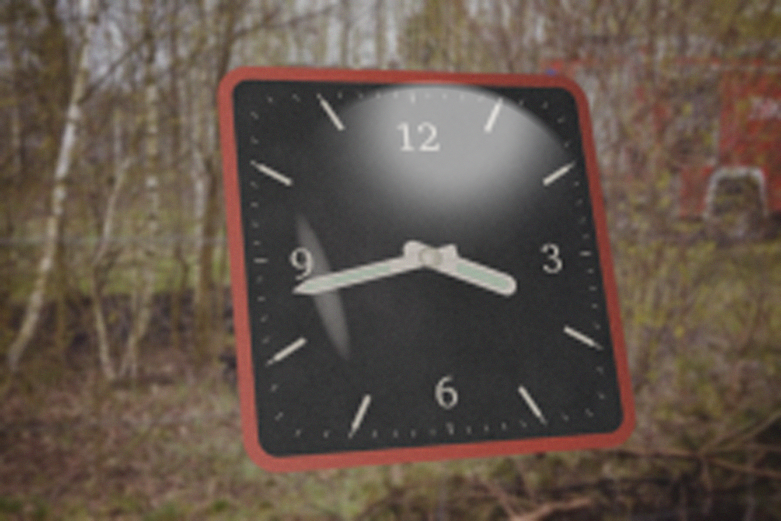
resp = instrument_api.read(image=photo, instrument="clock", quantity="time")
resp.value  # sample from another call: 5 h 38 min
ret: 3 h 43 min
